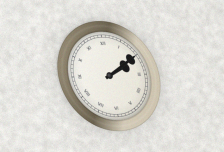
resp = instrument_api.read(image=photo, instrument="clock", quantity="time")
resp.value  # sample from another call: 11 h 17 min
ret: 2 h 10 min
